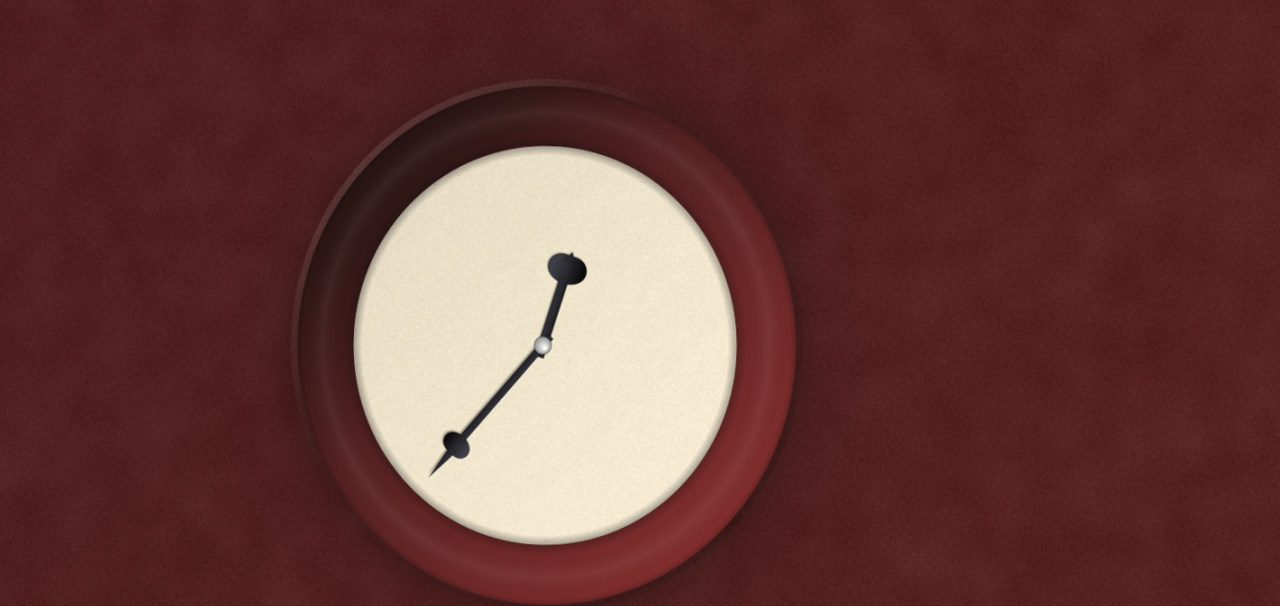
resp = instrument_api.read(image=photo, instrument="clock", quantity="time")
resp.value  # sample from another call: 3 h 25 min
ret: 12 h 37 min
